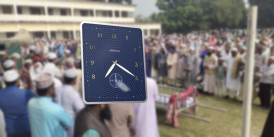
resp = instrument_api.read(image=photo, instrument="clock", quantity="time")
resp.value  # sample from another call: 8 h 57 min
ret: 7 h 20 min
